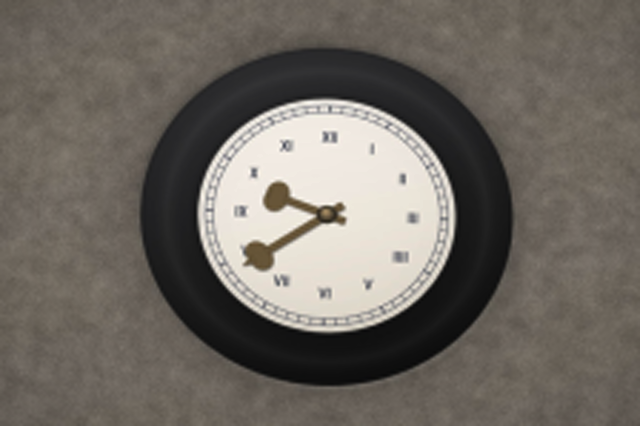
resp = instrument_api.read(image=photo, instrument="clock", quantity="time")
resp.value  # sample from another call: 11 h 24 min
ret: 9 h 39 min
